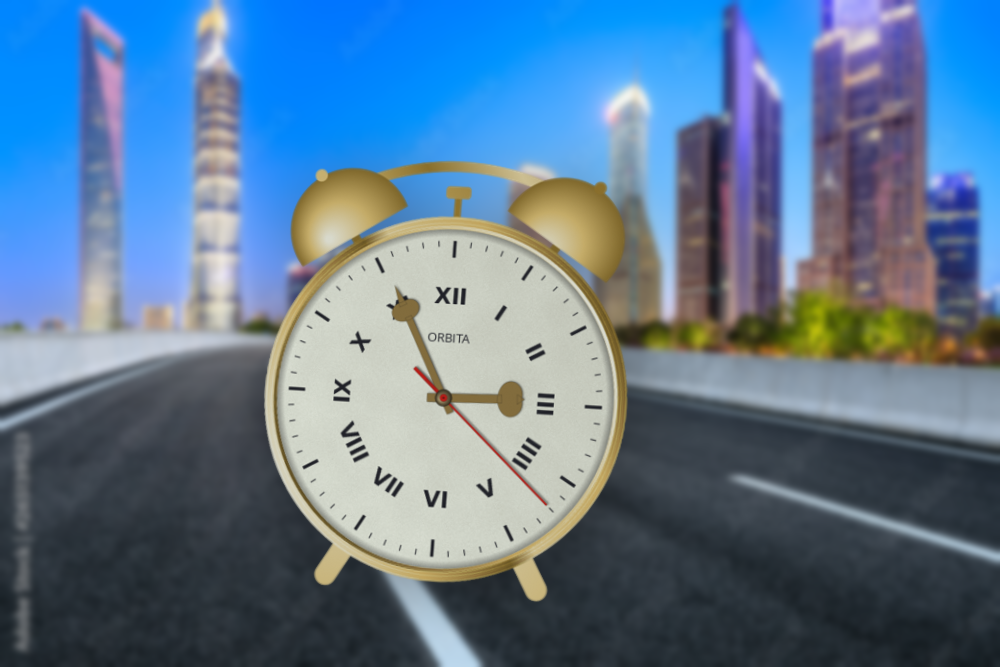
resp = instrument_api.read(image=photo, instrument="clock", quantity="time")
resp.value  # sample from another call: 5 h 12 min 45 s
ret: 2 h 55 min 22 s
